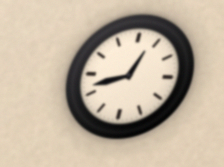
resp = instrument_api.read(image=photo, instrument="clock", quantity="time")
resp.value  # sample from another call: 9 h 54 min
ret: 12 h 42 min
